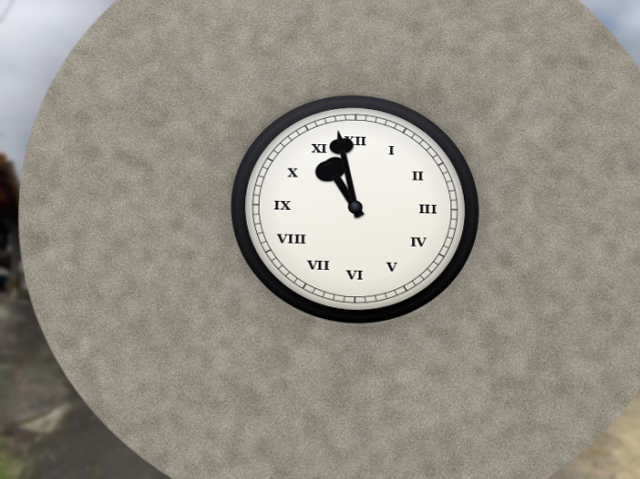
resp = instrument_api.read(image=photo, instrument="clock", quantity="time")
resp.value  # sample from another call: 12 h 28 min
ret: 10 h 58 min
